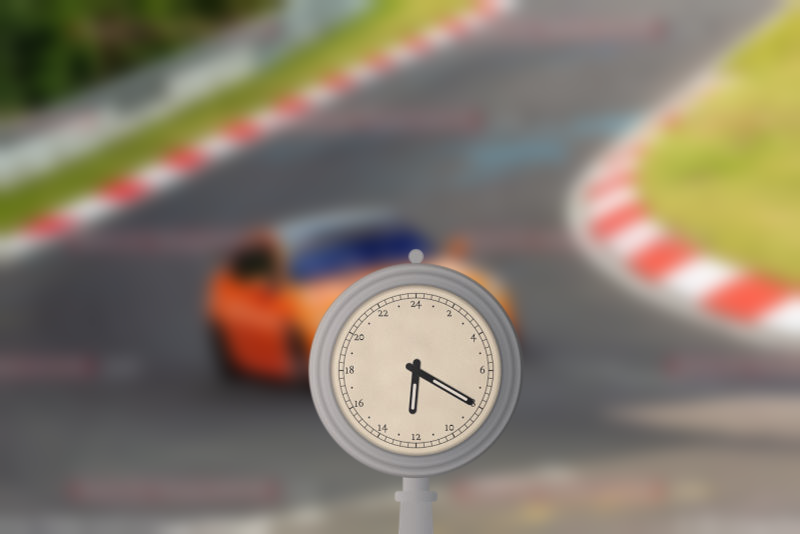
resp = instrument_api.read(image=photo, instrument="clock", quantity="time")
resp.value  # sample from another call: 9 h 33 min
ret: 12 h 20 min
